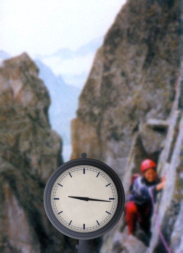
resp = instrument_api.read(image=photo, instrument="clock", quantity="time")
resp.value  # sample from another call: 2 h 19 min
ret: 9 h 16 min
